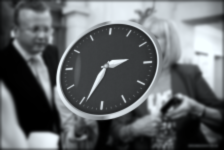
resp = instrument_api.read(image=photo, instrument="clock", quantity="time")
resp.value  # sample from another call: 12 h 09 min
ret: 2 h 34 min
